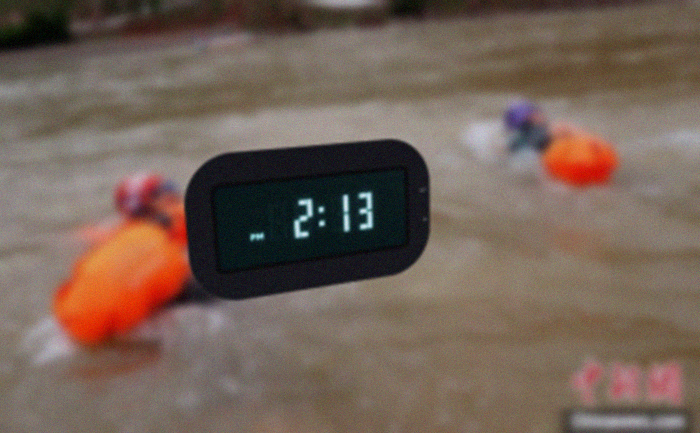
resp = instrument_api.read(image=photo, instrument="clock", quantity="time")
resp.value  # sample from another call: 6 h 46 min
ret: 2 h 13 min
